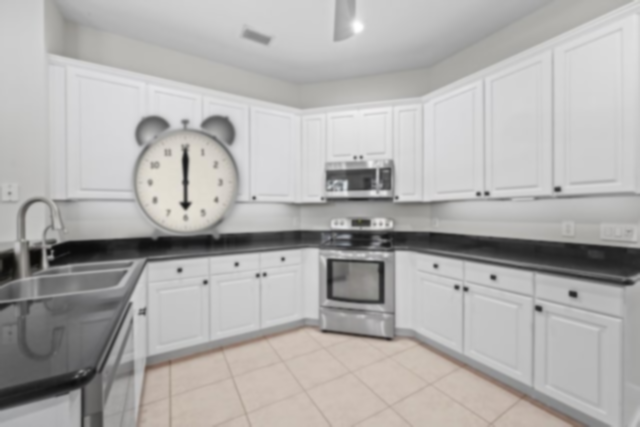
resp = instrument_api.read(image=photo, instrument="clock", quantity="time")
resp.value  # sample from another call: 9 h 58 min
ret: 6 h 00 min
